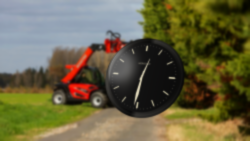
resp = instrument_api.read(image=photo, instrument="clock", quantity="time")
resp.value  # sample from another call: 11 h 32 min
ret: 12 h 31 min
